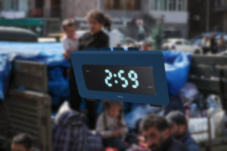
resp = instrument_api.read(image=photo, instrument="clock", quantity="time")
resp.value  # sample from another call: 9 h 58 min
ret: 2 h 59 min
